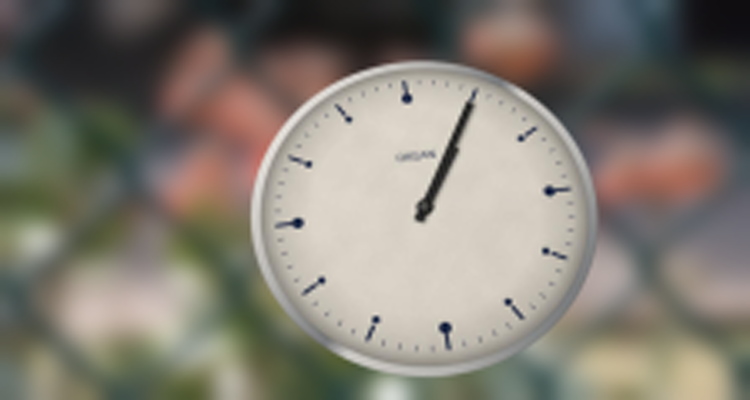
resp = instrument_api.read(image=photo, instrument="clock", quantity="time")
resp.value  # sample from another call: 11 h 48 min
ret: 1 h 05 min
